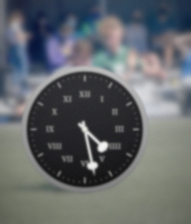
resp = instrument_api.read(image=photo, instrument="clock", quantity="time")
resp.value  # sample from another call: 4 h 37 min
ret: 4 h 28 min
